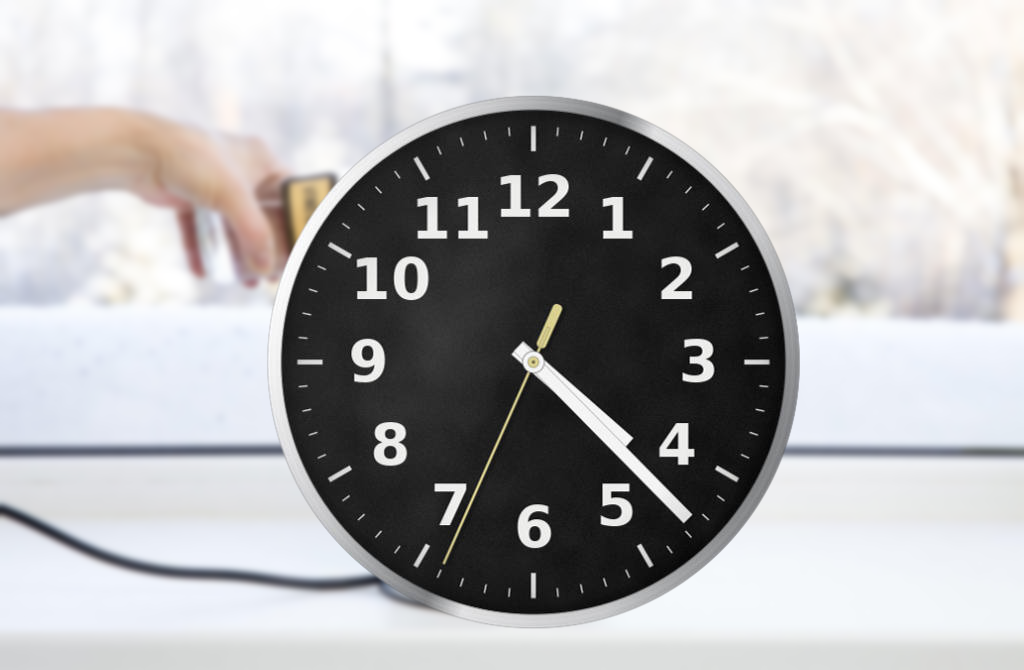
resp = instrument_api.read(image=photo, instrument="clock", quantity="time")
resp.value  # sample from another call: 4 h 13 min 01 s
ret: 4 h 22 min 34 s
